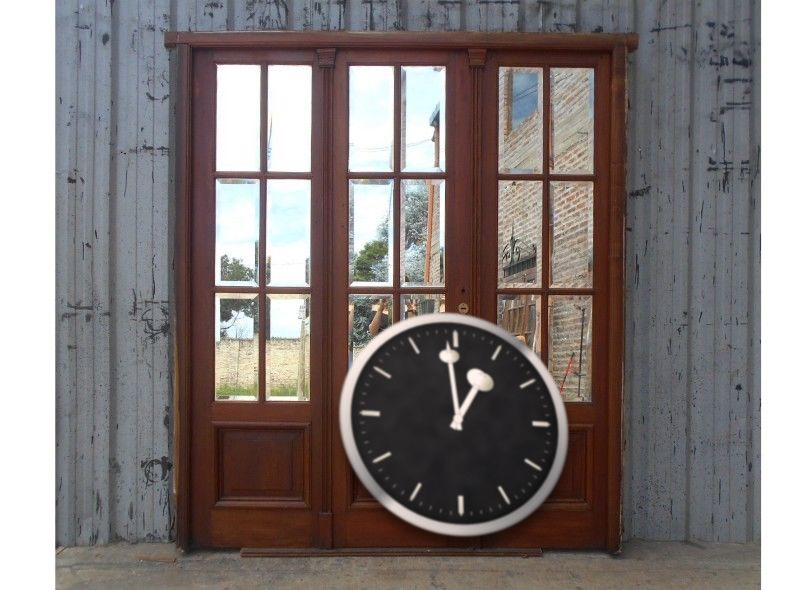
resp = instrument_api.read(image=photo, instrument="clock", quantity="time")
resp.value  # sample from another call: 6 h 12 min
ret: 12 h 59 min
